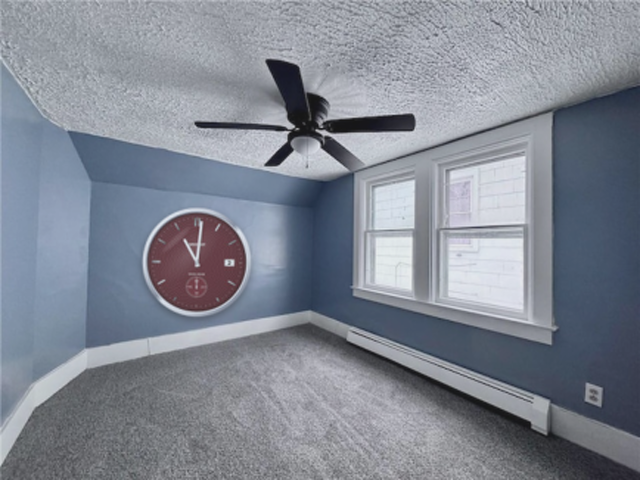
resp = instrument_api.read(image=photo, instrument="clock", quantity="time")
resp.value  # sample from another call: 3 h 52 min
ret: 11 h 01 min
